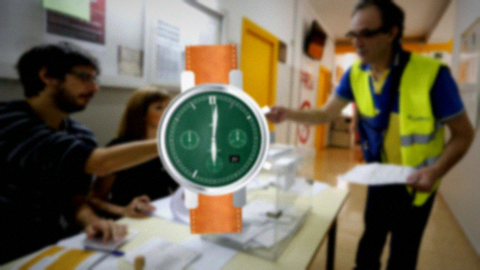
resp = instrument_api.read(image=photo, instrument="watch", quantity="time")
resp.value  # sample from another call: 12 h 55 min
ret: 6 h 01 min
